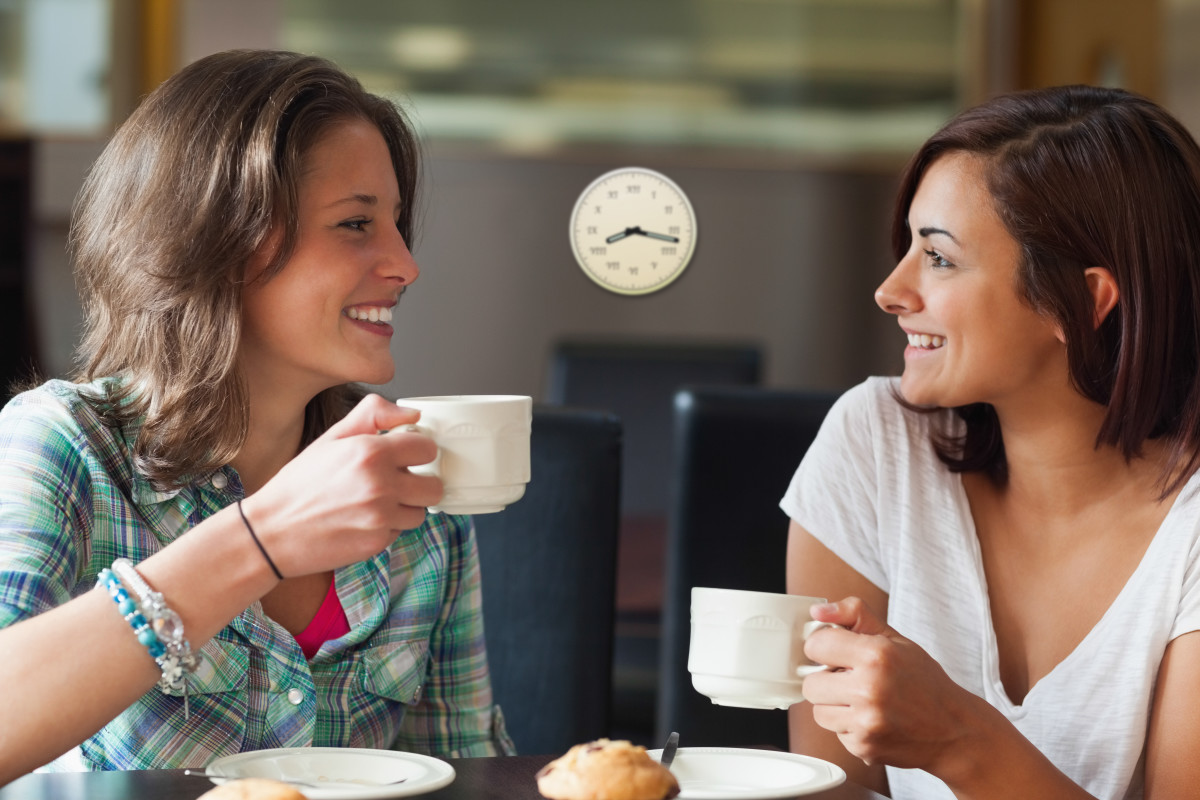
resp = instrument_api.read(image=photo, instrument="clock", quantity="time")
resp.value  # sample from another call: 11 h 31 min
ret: 8 h 17 min
